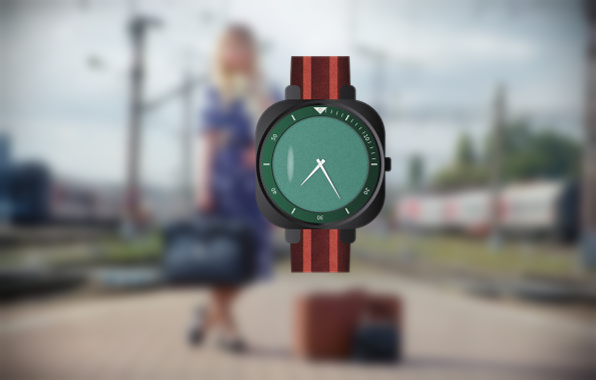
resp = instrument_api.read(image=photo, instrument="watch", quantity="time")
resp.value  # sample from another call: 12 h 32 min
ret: 7 h 25 min
